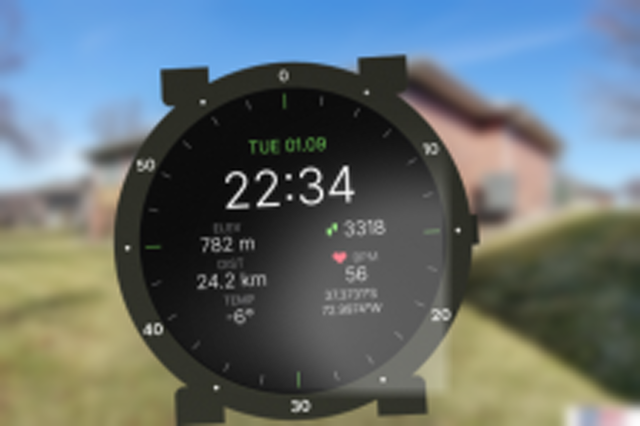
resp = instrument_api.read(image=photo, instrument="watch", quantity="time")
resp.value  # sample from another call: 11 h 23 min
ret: 22 h 34 min
